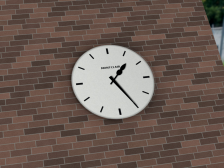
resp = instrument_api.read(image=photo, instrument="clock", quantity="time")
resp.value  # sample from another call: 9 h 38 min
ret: 1 h 25 min
